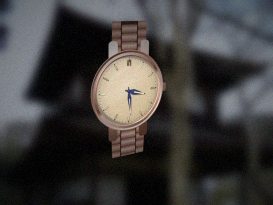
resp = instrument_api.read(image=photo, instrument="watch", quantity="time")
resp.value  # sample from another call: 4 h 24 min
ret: 3 h 29 min
